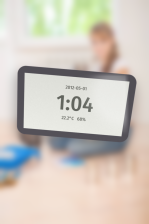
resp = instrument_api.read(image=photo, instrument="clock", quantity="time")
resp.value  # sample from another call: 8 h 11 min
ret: 1 h 04 min
